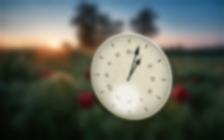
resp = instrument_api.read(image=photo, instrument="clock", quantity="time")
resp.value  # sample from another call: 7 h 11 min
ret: 1 h 03 min
